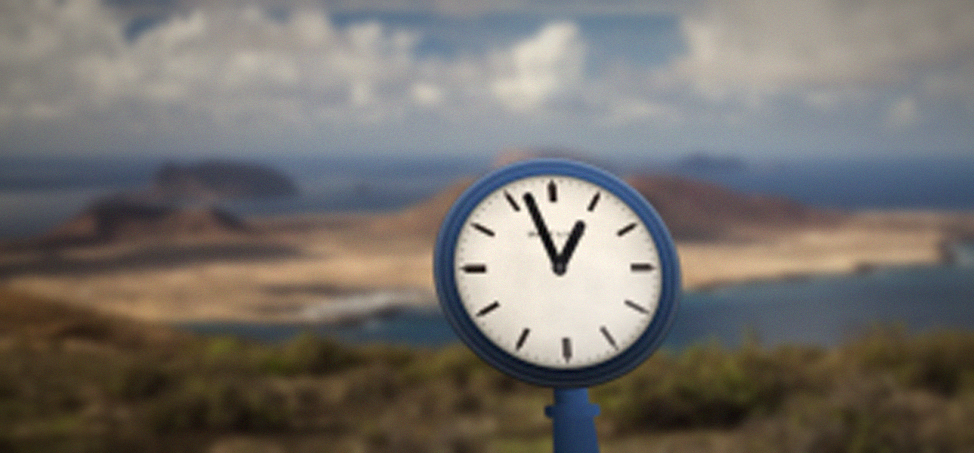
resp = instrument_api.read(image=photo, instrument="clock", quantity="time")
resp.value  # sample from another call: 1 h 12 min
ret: 12 h 57 min
